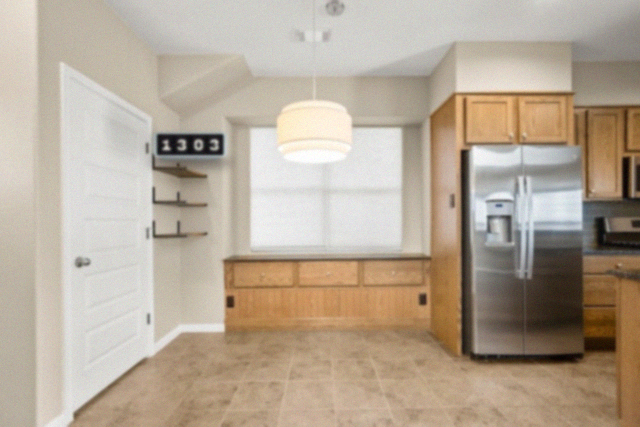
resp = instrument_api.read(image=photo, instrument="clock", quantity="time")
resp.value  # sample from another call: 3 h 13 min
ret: 13 h 03 min
